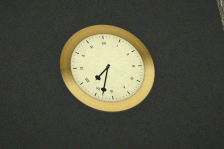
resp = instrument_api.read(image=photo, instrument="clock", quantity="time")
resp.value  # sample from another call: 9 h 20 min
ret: 7 h 33 min
